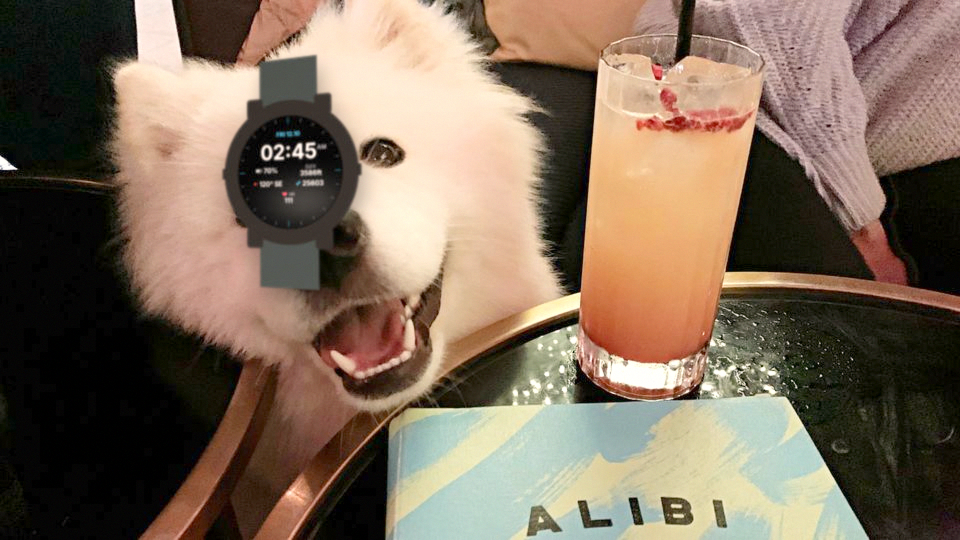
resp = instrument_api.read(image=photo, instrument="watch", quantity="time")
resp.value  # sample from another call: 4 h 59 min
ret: 2 h 45 min
